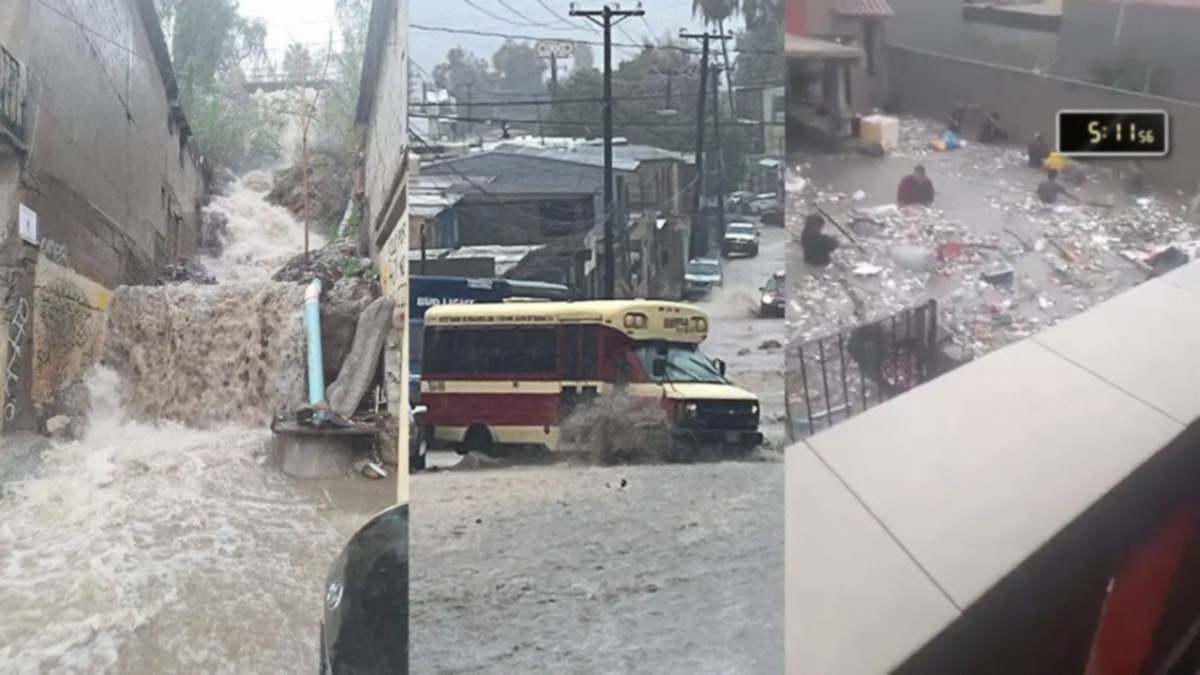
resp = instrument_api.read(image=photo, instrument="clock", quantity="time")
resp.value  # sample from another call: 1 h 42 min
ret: 5 h 11 min
